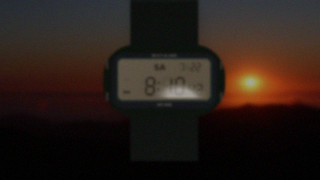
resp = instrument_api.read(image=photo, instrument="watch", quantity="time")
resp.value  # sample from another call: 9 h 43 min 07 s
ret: 8 h 10 min 42 s
